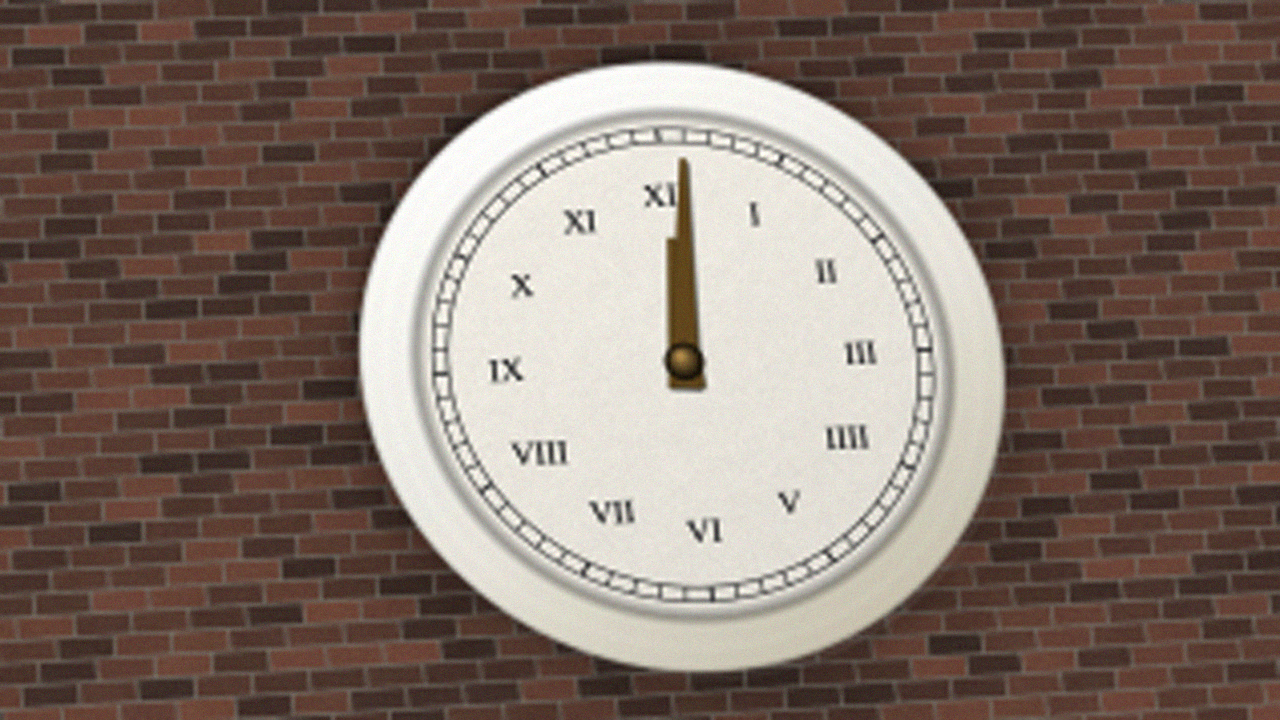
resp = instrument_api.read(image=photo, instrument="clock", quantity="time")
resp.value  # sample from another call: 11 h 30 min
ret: 12 h 01 min
